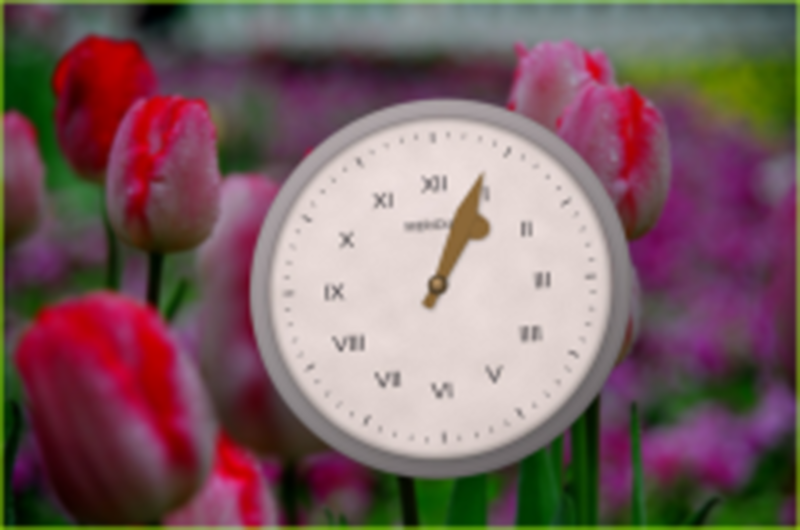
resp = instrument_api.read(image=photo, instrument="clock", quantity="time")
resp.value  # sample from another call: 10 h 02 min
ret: 1 h 04 min
